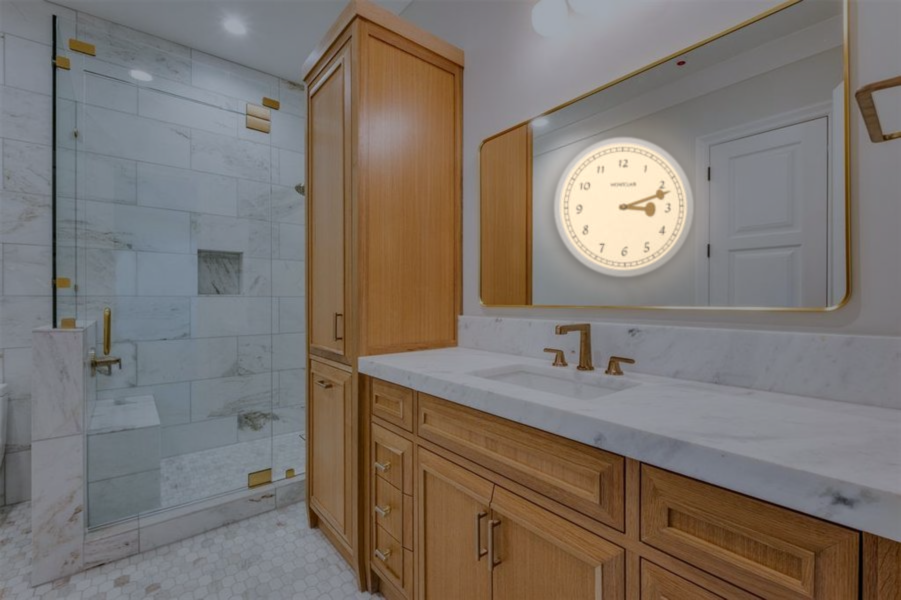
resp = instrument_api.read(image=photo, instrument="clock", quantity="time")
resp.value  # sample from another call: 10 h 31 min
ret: 3 h 12 min
